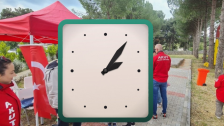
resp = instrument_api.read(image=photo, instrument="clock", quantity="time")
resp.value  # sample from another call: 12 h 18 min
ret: 2 h 06 min
